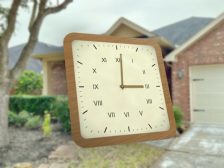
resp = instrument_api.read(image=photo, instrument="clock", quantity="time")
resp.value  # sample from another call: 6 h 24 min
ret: 3 h 01 min
